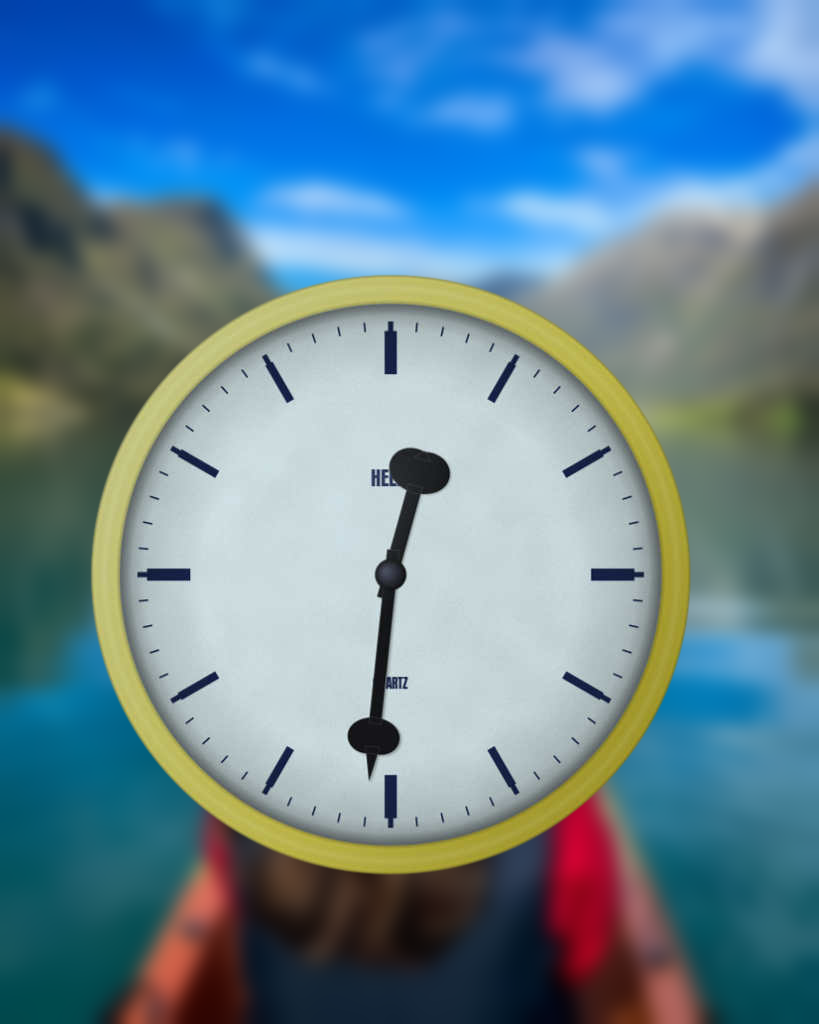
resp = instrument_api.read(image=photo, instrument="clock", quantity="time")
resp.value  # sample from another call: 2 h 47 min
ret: 12 h 31 min
